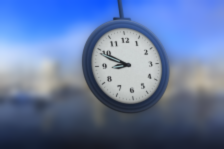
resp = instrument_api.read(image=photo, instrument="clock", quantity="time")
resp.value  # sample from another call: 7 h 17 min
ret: 8 h 49 min
